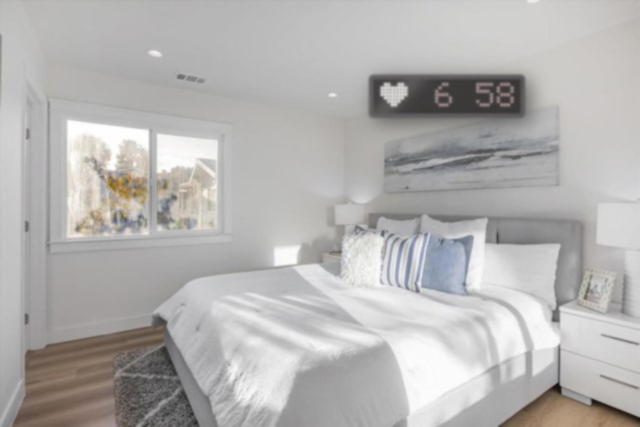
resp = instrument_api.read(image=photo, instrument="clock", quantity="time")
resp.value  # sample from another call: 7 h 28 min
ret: 6 h 58 min
